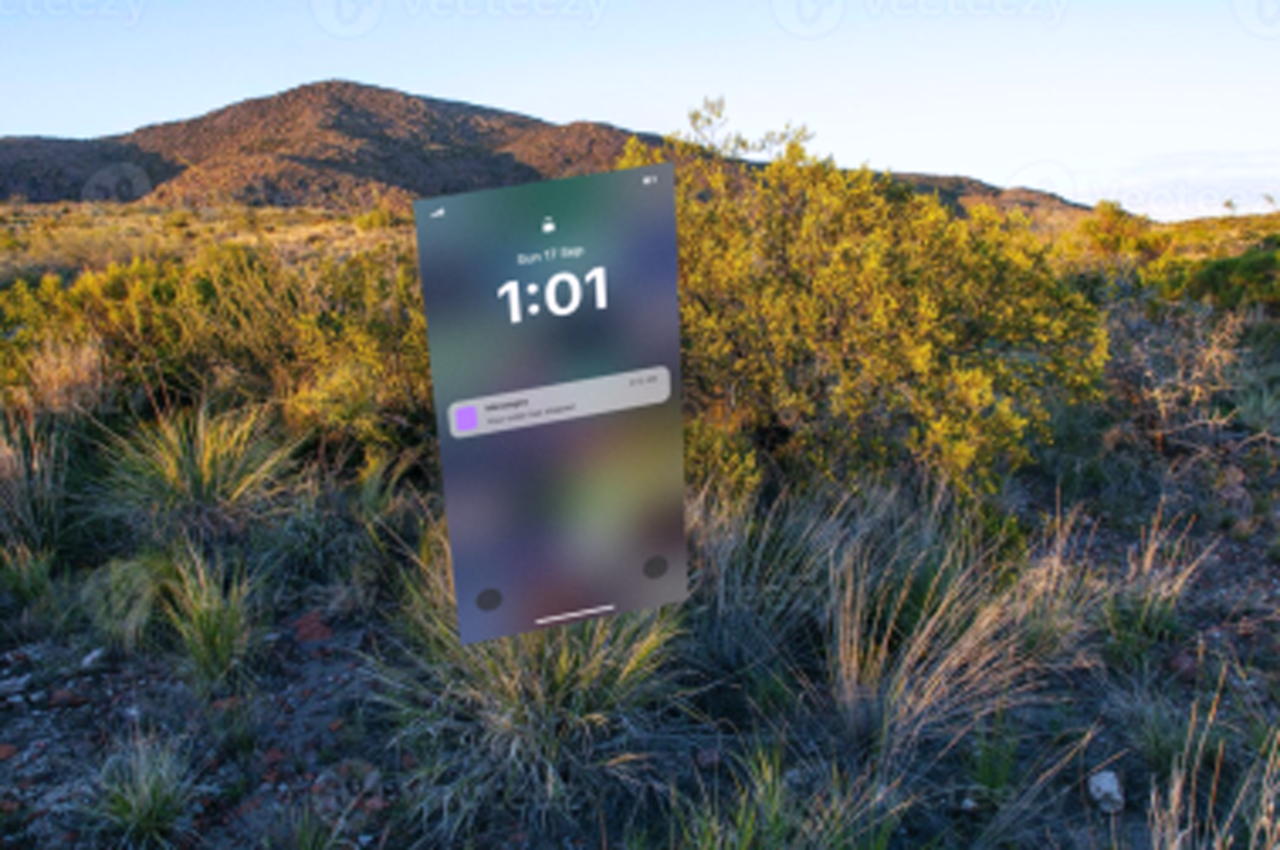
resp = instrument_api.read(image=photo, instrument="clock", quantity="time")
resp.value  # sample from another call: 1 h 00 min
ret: 1 h 01 min
